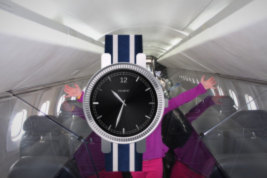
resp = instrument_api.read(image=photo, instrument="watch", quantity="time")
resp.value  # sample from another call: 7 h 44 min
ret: 10 h 33 min
